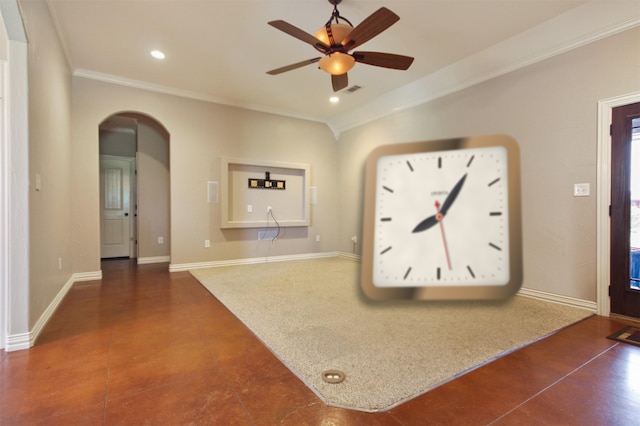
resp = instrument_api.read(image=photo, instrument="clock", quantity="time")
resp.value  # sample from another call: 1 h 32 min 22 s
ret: 8 h 05 min 28 s
